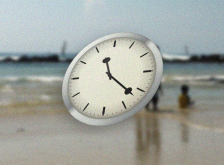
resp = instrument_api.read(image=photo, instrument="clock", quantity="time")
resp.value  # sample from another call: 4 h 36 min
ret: 11 h 22 min
